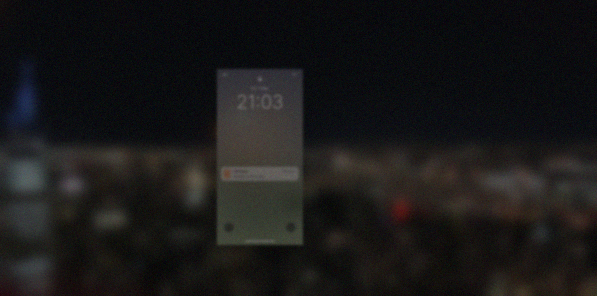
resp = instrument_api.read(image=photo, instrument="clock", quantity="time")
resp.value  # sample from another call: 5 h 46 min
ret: 21 h 03 min
